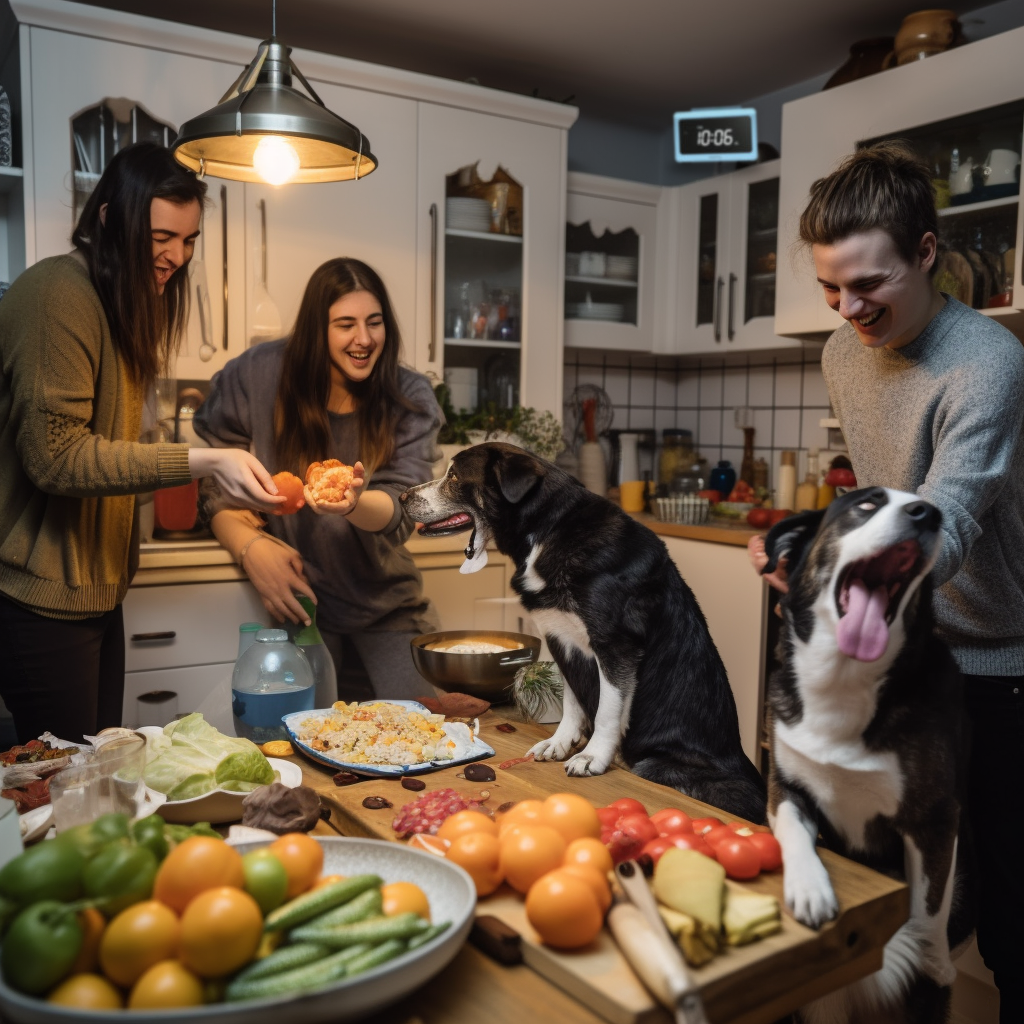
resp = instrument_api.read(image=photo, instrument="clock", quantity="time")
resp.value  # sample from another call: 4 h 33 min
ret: 10 h 06 min
